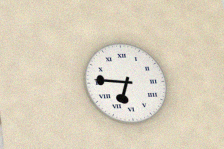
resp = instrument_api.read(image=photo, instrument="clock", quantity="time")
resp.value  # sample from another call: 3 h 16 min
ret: 6 h 46 min
